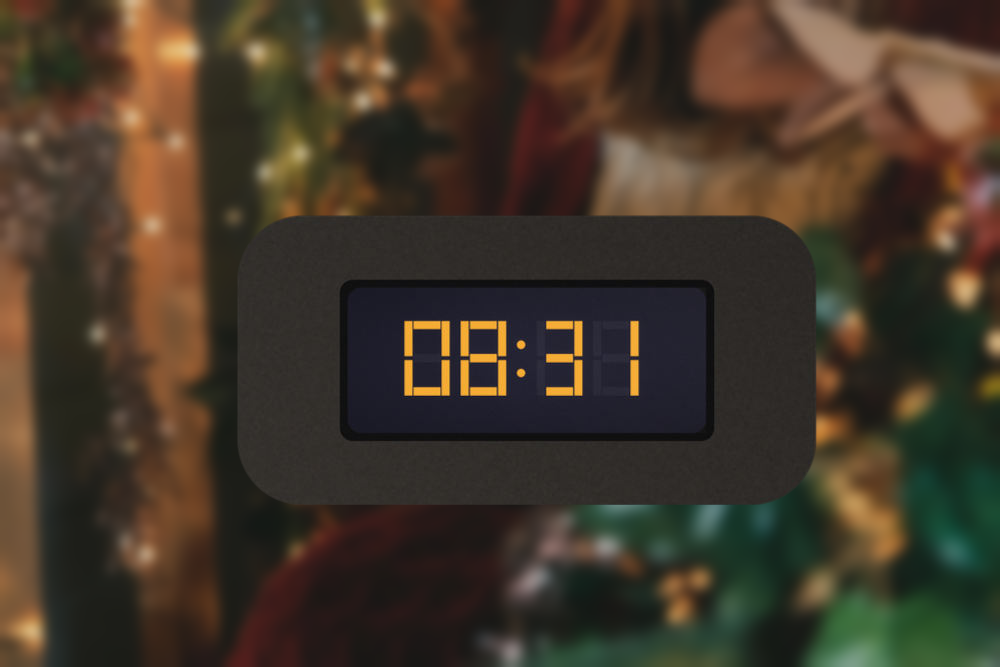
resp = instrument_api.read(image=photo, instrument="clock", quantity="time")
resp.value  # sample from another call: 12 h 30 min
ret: 8 h 31 min
